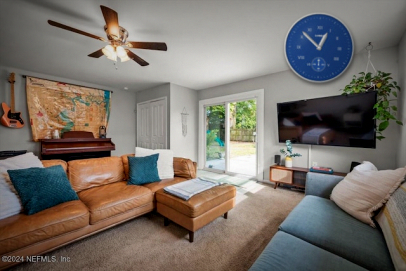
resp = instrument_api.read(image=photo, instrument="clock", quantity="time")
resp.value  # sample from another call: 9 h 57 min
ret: 12 h 52 min
